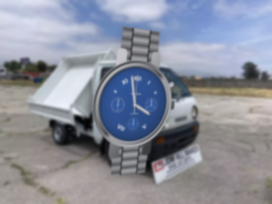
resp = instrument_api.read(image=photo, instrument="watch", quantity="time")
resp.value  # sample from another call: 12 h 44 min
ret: 3 h 58 min
